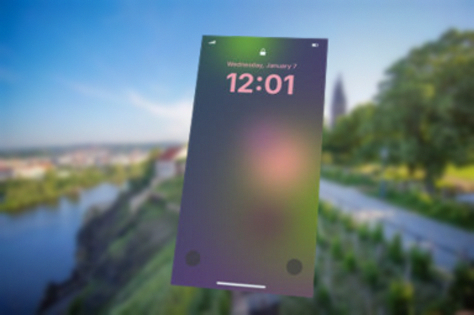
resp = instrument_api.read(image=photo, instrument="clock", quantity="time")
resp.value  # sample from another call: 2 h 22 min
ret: 12 h 01 min
